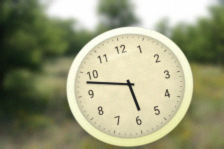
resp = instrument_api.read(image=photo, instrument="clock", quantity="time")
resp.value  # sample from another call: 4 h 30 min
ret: 5 h 48 min
